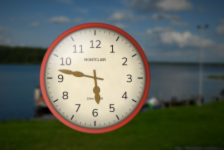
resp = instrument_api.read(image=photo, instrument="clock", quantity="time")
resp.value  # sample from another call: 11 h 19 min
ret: 5 h 47 min
